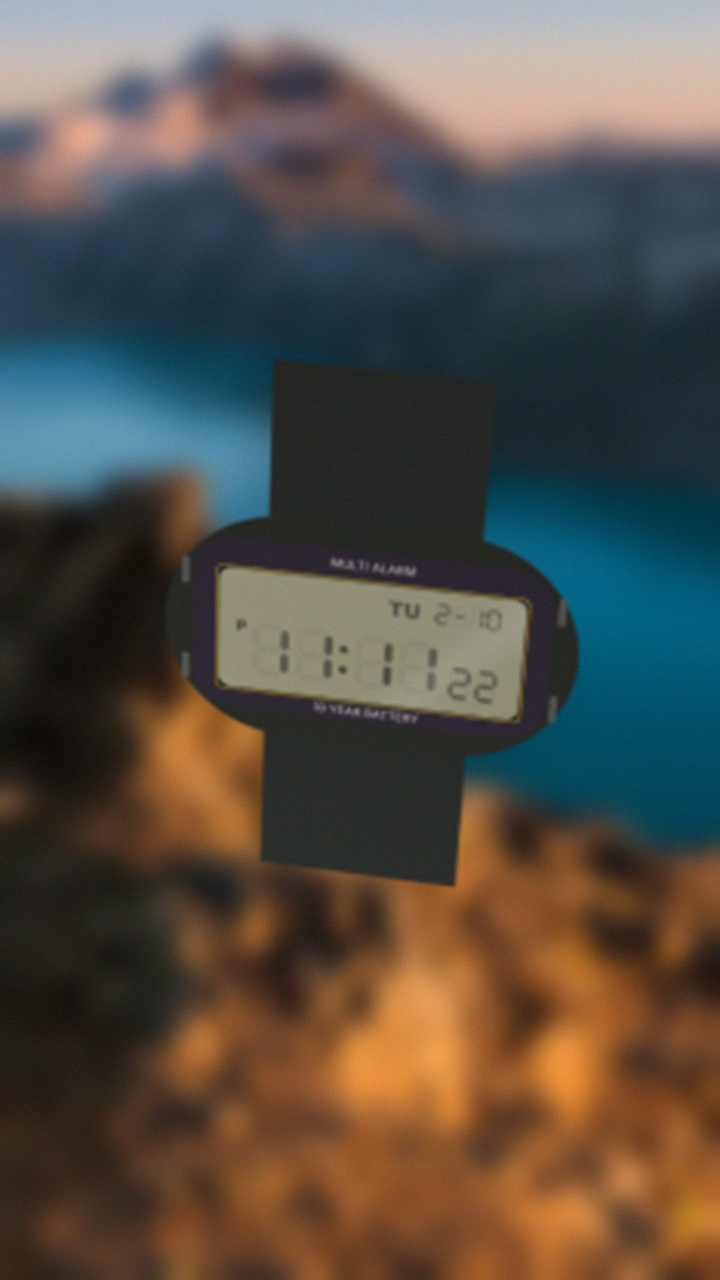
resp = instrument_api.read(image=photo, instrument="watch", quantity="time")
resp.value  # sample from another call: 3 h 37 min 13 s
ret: 11 h 11 min 22 s
